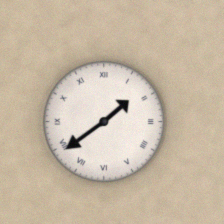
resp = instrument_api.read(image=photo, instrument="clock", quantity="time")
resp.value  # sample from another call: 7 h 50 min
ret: 1 h 39 min
